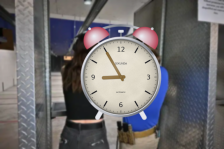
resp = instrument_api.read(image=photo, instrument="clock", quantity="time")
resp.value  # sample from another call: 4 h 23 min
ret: 8 h 55 min
